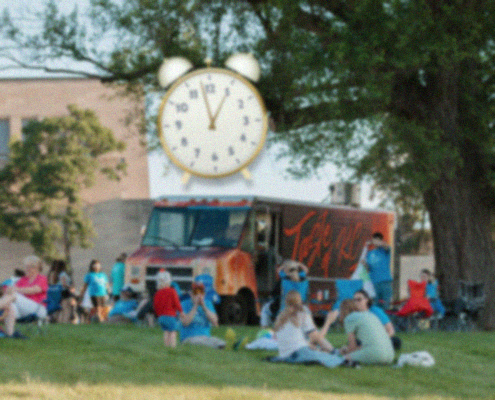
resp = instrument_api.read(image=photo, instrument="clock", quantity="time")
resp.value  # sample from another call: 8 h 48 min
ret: 12 h 58 min
